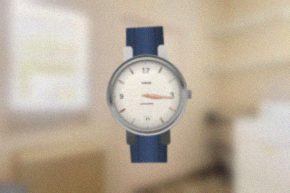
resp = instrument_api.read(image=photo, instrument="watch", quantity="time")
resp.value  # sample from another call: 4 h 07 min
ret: 3 h 16 min
